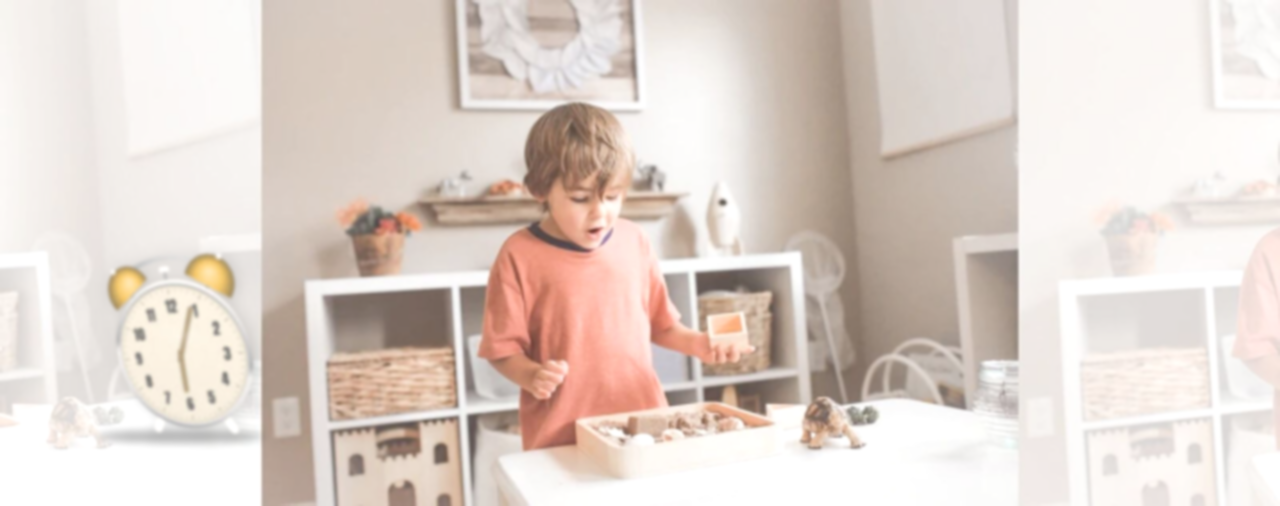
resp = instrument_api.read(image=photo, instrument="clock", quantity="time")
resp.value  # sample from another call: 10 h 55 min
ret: 6 h 04 min
